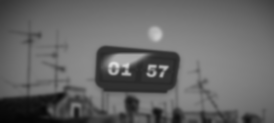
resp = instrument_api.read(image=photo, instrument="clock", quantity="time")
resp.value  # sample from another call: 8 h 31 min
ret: 1 h 57 min
